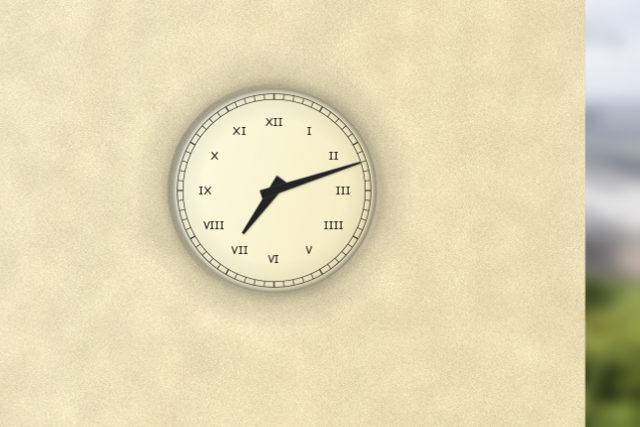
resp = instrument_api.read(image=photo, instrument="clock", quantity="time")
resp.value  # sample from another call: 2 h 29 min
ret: 7 h 12 min
